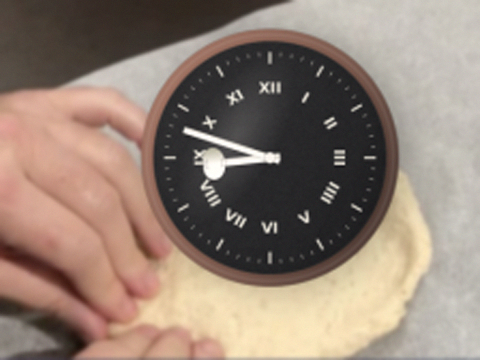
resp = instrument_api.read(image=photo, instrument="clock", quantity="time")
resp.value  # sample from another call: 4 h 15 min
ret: 8 h 48 min
